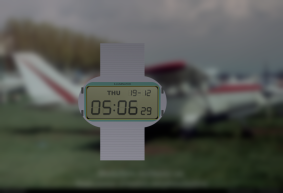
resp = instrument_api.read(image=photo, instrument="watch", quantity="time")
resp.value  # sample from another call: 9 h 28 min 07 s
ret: 5 h 06 min 29 s
